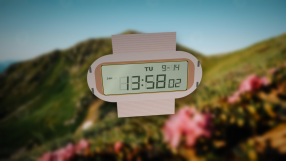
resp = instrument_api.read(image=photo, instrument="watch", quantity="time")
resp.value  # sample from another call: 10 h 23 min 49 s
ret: 13 h 58 min 02 s
